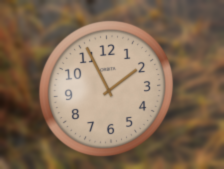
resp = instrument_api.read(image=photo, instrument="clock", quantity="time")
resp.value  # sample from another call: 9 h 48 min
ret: 1 h 56 min
